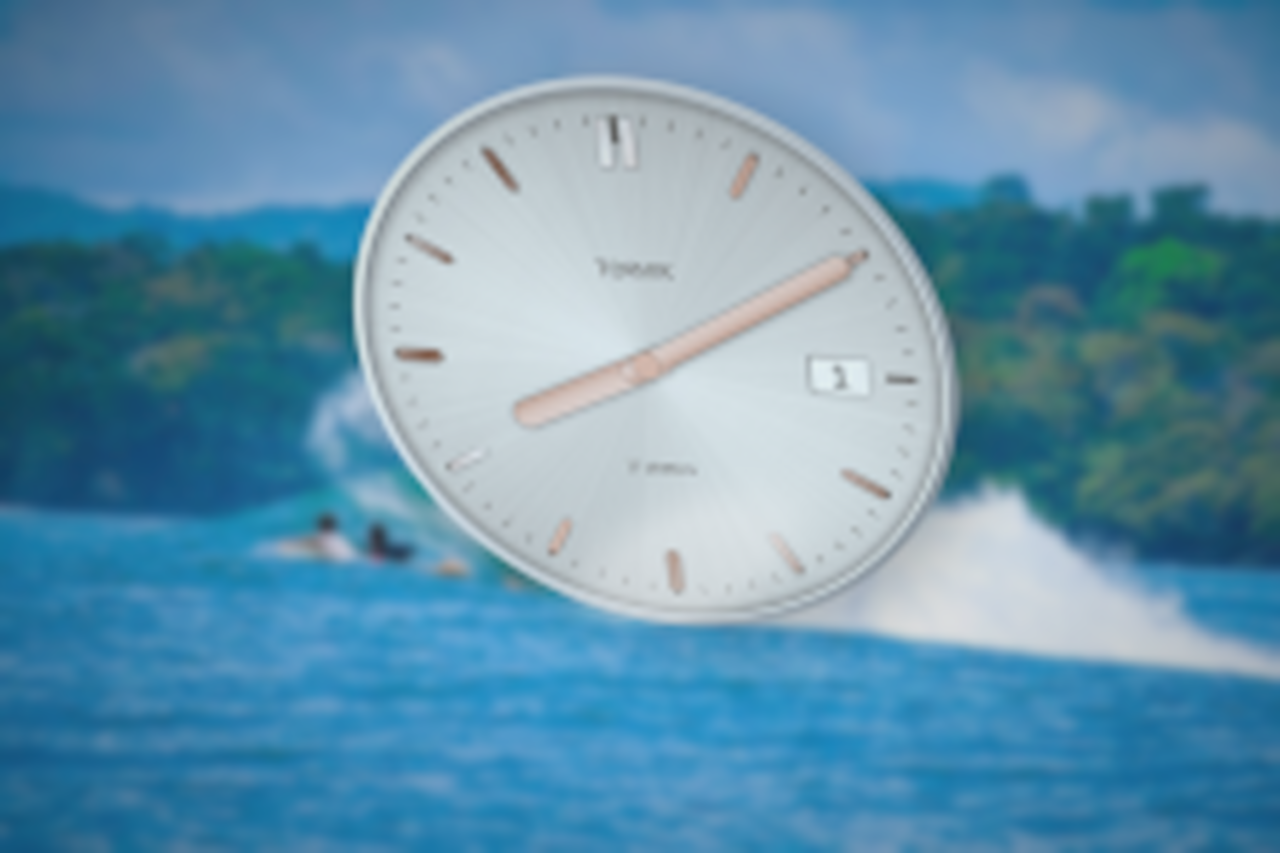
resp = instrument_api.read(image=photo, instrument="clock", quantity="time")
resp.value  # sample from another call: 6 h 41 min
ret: 8 h 10 min
